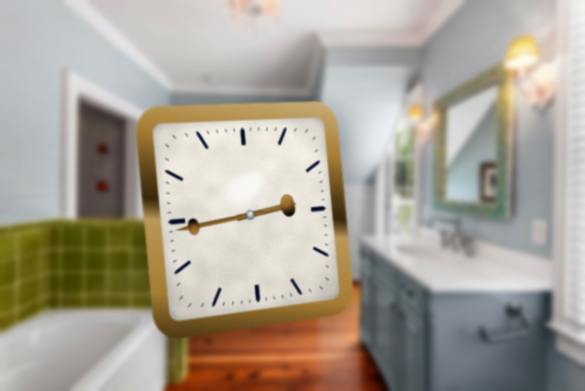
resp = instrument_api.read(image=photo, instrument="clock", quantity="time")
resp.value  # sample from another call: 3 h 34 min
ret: 2 h 44 min
